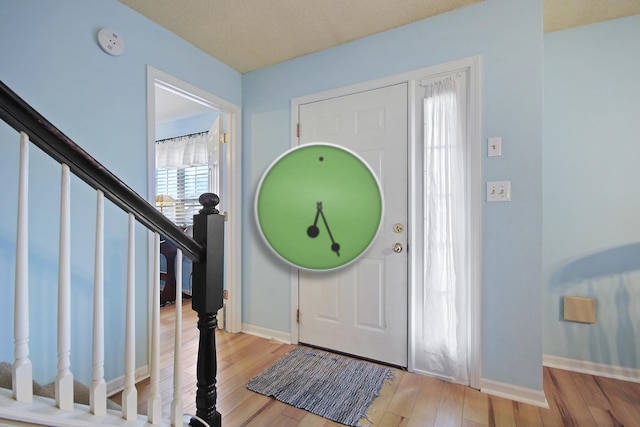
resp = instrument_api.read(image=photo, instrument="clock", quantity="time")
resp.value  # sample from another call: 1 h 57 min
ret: 6 h 26 min
